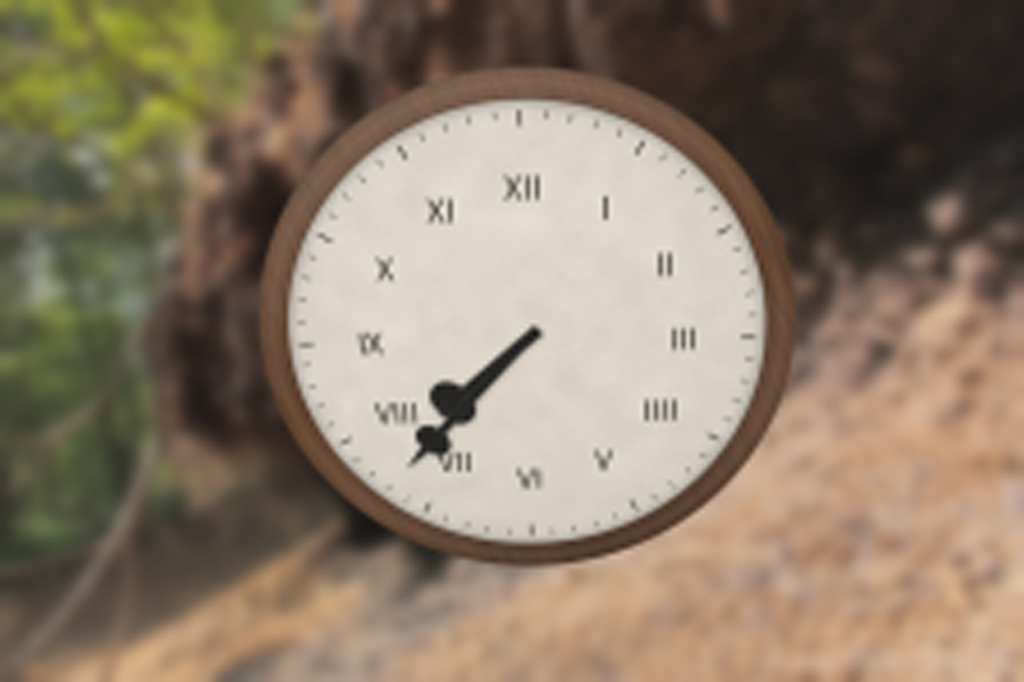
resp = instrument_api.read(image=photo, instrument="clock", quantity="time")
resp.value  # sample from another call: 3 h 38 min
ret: 7 h 37 min
